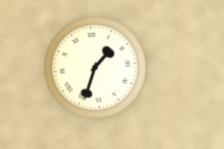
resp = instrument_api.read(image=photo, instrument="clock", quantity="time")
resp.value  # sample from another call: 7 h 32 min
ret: 1 h 34 min
